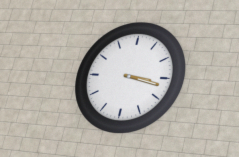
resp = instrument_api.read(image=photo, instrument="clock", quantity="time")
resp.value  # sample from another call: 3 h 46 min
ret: 3 h 17 min
